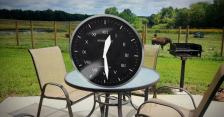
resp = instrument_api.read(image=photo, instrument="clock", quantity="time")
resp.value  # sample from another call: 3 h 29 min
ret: 12 h 29 min
